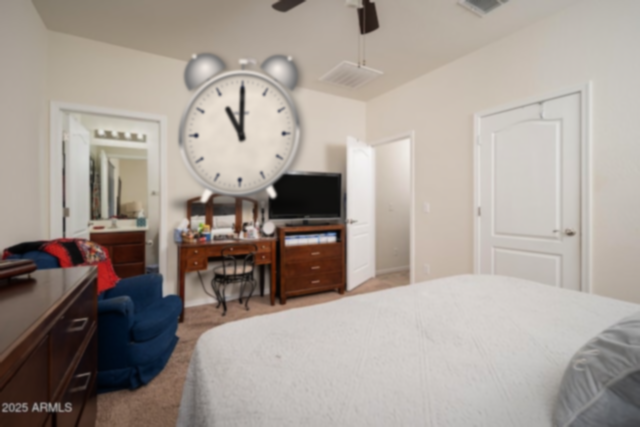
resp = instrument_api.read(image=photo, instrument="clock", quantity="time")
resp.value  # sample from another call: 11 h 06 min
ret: 11 h 00 min
